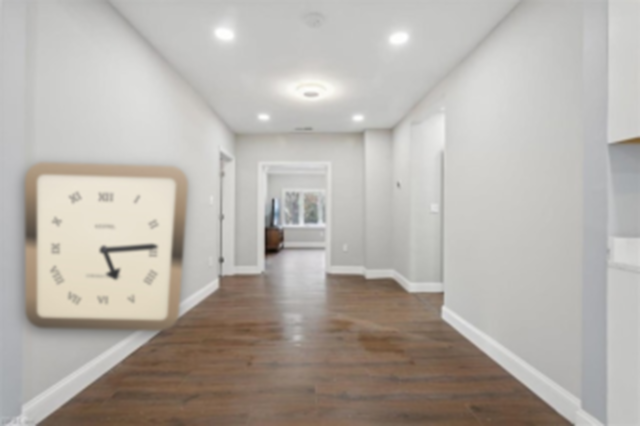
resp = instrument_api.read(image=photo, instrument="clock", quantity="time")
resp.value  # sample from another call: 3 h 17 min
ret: 5 h 14 min
